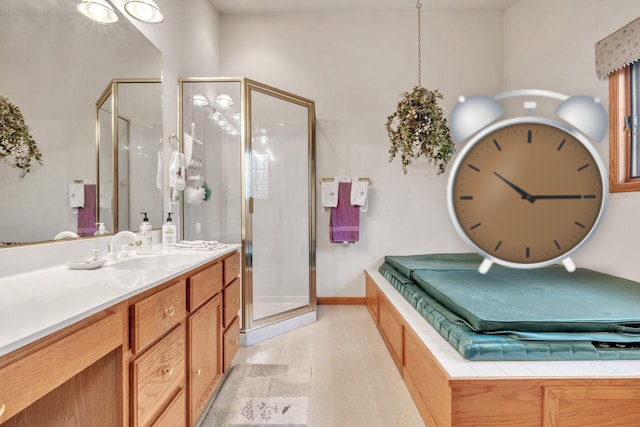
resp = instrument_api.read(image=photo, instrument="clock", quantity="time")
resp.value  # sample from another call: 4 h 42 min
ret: 10 h 15 min
